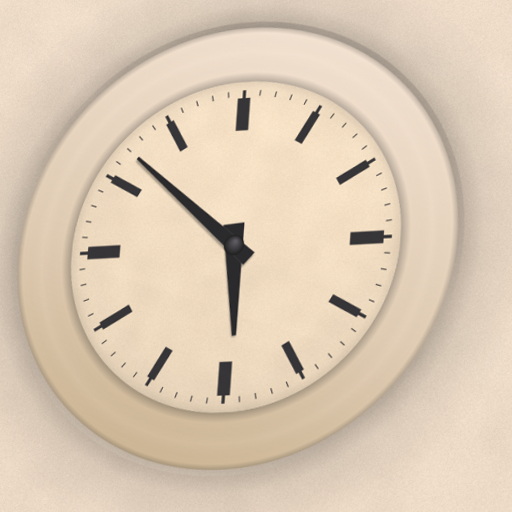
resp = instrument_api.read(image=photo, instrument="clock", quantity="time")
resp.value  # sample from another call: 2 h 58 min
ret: 5 h 52 min
